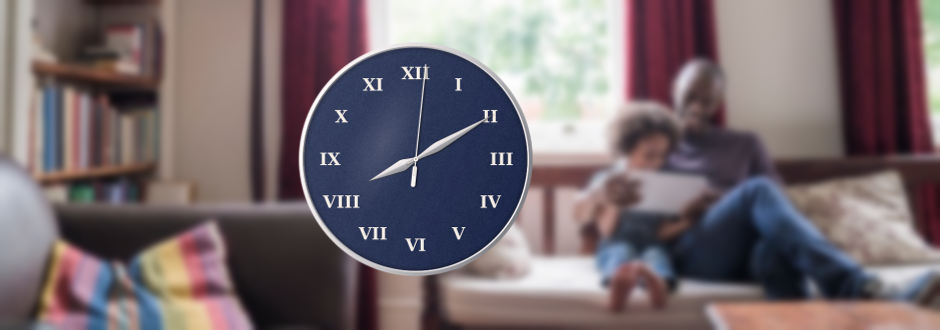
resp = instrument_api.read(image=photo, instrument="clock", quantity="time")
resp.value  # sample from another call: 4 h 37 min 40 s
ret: 8 h 10 min 01 s
